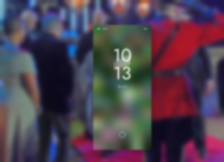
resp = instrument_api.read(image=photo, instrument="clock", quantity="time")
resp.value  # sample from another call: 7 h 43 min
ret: 10 h 13 min
